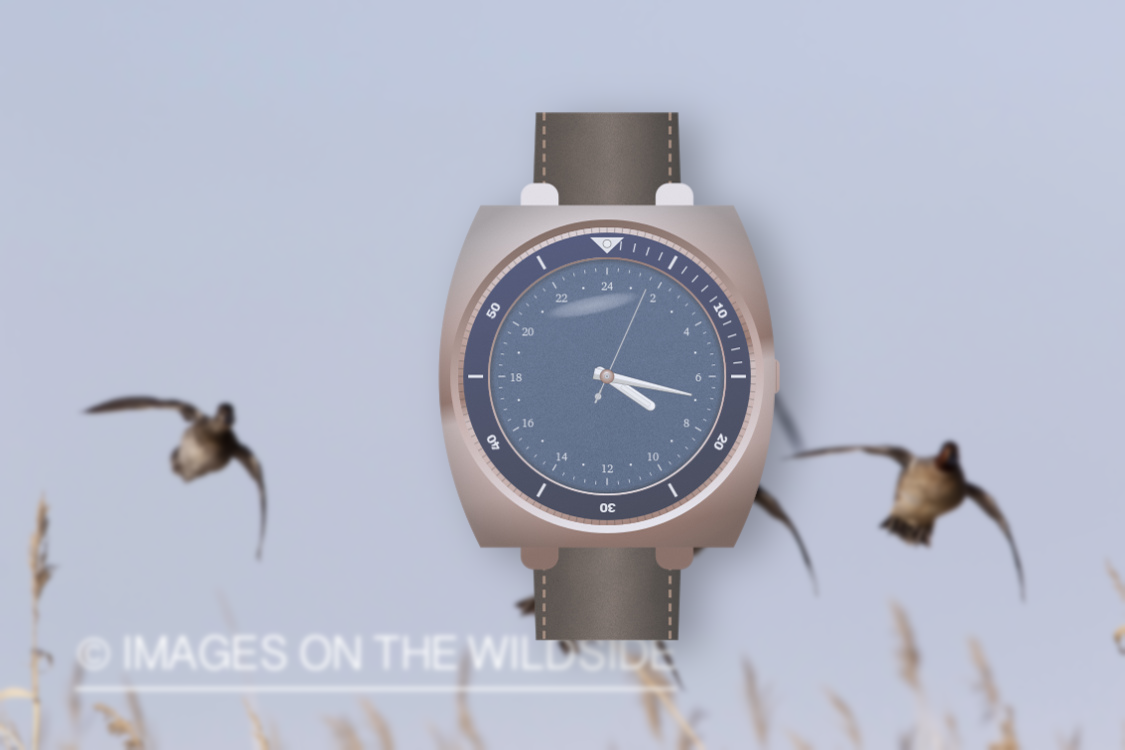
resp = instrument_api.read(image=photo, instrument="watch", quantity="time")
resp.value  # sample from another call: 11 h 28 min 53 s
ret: 8 h 17 min 04 s
